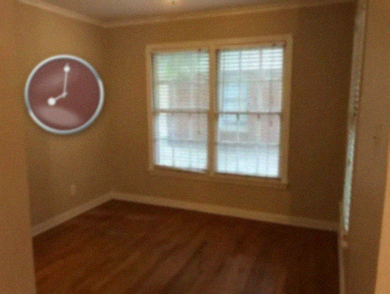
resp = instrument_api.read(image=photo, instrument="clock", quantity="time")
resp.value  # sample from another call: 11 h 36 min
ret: 8 h 01 min
